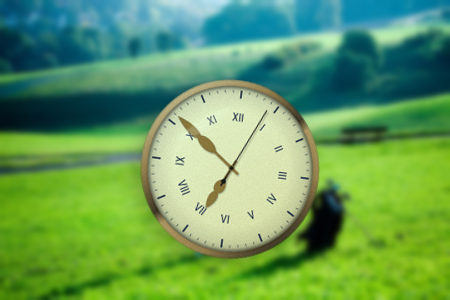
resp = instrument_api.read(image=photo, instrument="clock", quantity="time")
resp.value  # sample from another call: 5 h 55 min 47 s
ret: 6 h 51 min 04 s
